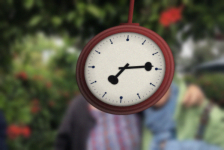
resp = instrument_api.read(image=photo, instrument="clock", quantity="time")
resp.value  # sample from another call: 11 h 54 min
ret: 7 h 14 min
